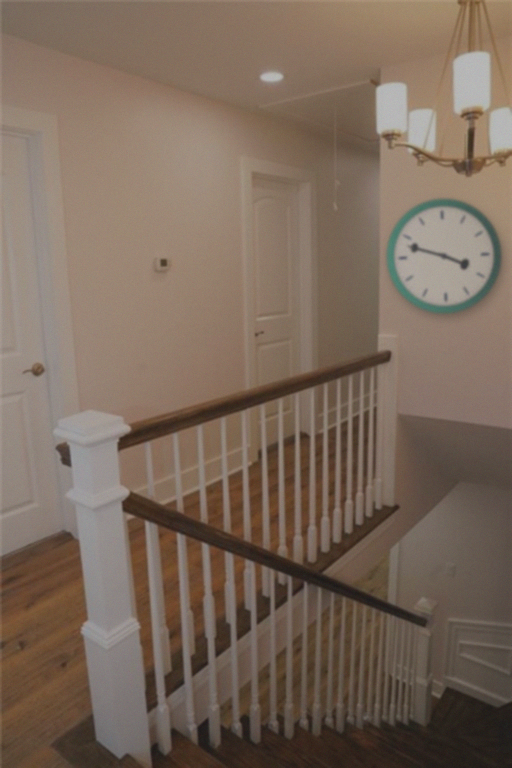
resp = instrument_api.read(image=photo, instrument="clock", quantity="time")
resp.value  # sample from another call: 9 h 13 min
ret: 3 h 48 min
